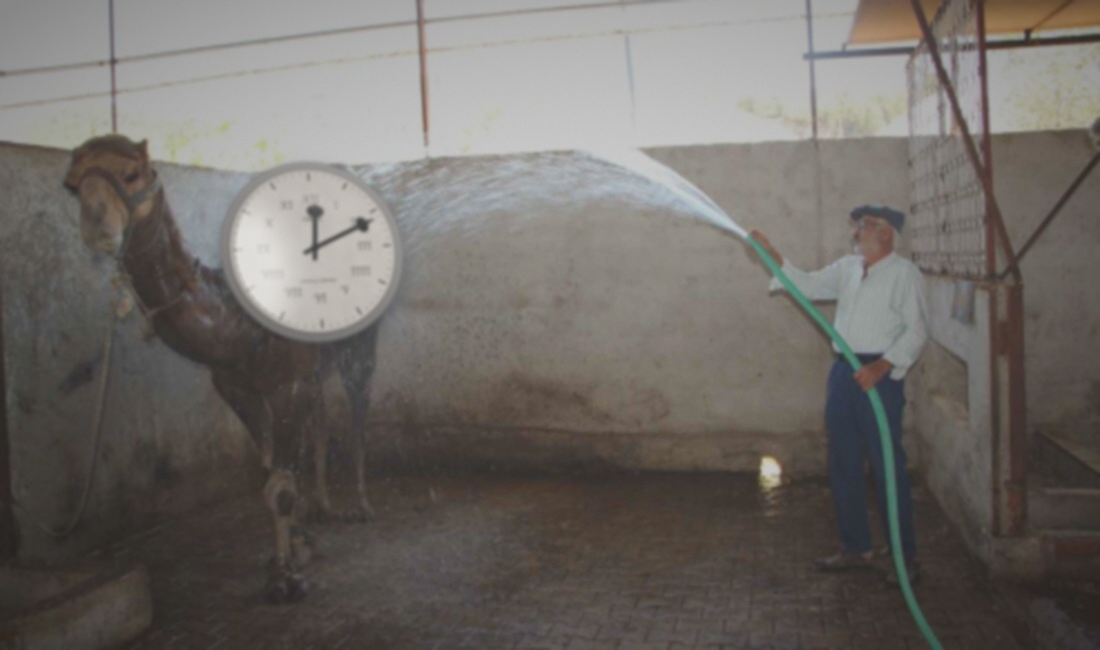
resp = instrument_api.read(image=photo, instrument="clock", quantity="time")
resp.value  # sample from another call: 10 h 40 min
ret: 12 h 11 min
